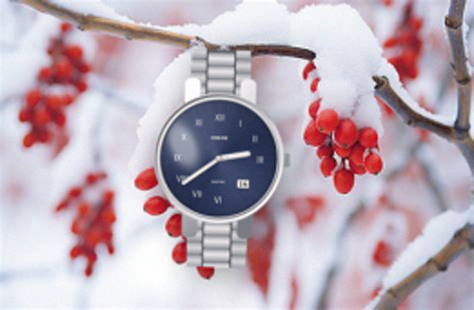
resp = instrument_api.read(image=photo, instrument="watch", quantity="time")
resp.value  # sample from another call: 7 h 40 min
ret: 2 h 39 min
